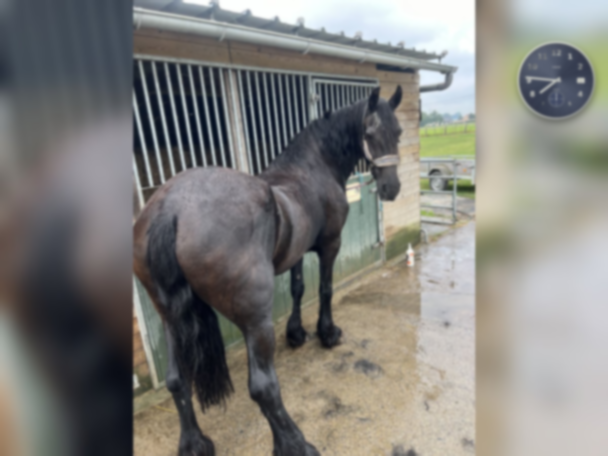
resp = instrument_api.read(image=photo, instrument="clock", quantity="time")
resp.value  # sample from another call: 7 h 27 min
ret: 7 h 46 min
